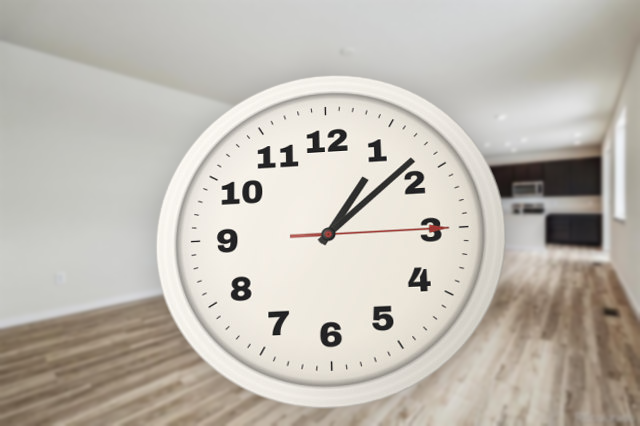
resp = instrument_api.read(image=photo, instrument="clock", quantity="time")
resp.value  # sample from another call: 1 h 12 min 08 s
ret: 1 h 08 min 15 s
